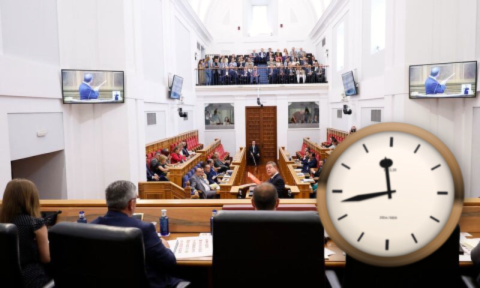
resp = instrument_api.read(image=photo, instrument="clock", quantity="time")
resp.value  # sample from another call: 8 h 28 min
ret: 11 h 43 min
